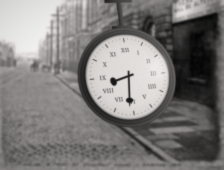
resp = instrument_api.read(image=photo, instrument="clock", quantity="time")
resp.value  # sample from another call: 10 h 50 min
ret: 8 h 31 min
